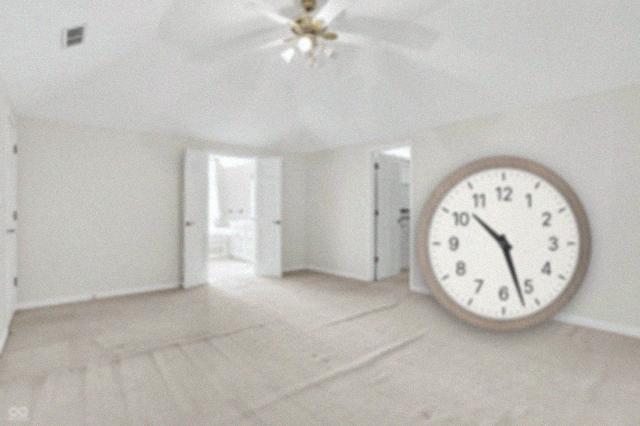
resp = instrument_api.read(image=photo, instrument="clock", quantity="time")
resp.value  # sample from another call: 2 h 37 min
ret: 10 h 27 min
